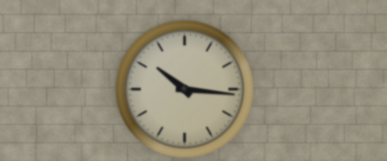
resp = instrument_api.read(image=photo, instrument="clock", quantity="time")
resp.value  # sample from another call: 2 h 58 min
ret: 10 h 16 min
